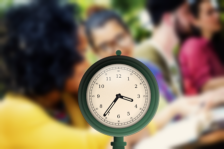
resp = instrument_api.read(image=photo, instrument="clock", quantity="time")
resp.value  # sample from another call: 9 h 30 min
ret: 3 h 36 min
